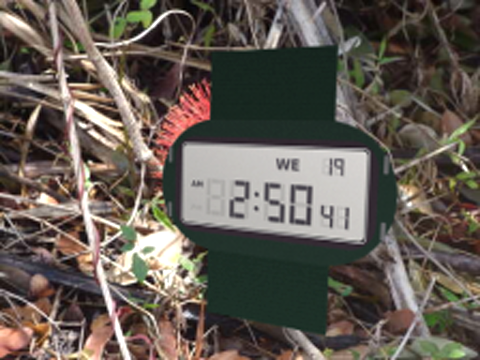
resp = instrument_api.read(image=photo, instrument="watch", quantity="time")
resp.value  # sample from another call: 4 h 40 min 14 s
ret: 2 h 50 min 41 s
